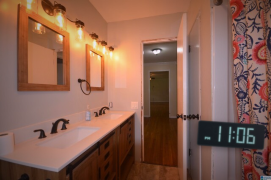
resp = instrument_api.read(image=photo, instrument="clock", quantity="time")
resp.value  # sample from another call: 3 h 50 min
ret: 11 h 06 min
